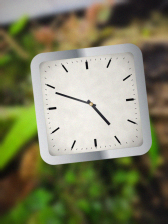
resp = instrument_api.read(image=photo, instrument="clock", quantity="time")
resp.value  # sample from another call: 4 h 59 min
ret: 4 h 49 min
